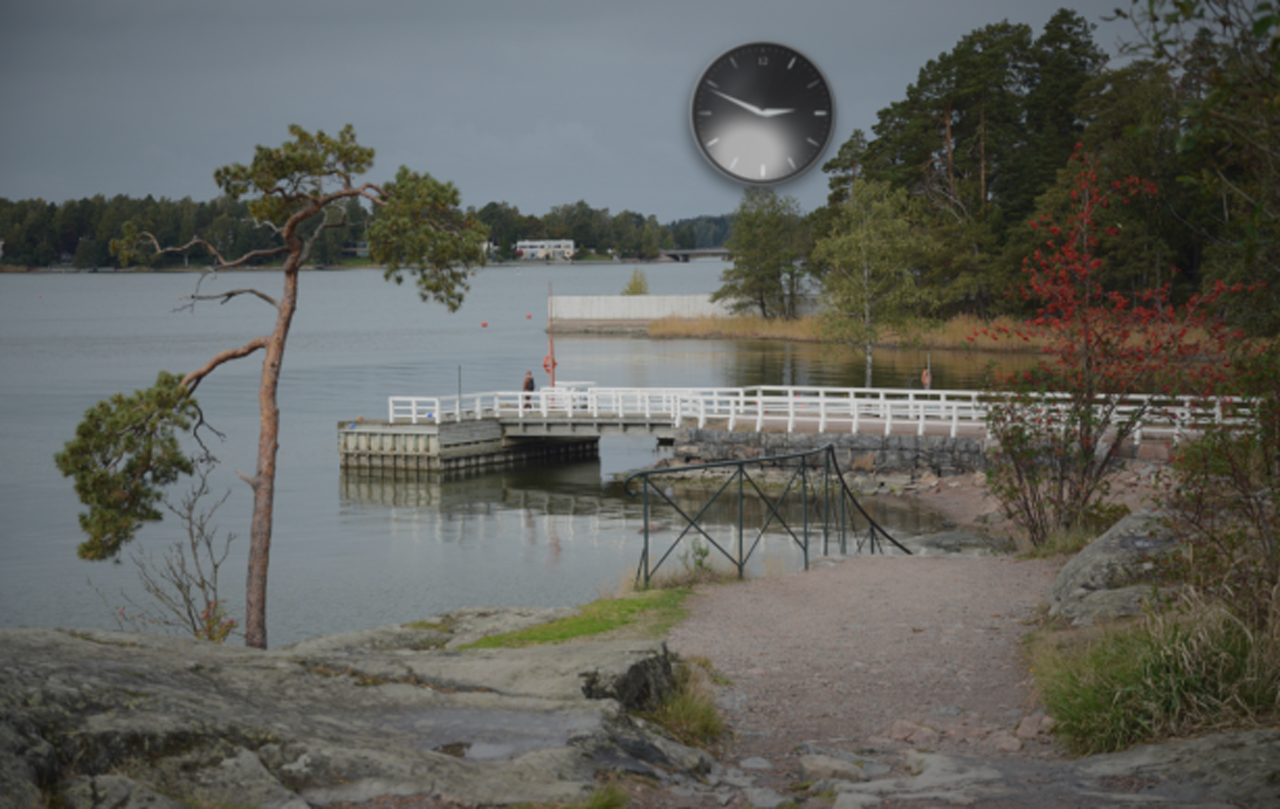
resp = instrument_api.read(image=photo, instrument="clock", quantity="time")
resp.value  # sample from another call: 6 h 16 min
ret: 2 h 49 min
